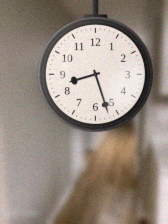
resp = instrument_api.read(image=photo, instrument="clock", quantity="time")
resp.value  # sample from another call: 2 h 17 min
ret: 8 h 27 min
